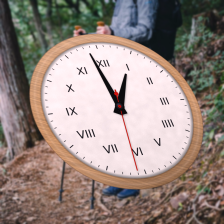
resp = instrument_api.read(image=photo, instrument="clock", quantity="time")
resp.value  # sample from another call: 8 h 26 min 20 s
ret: 12 h 58 min 31 s
